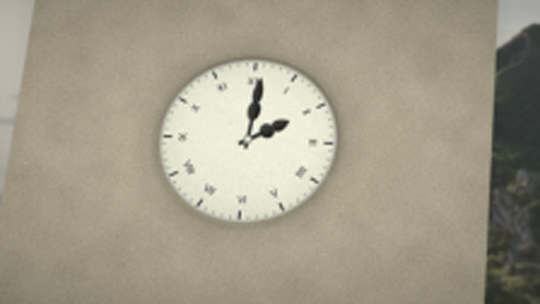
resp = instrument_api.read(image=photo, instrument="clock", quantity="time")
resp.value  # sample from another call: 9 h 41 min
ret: 2 h 01 min
